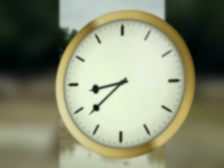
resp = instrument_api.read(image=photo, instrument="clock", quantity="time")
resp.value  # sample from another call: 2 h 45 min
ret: 8 h 38 min
